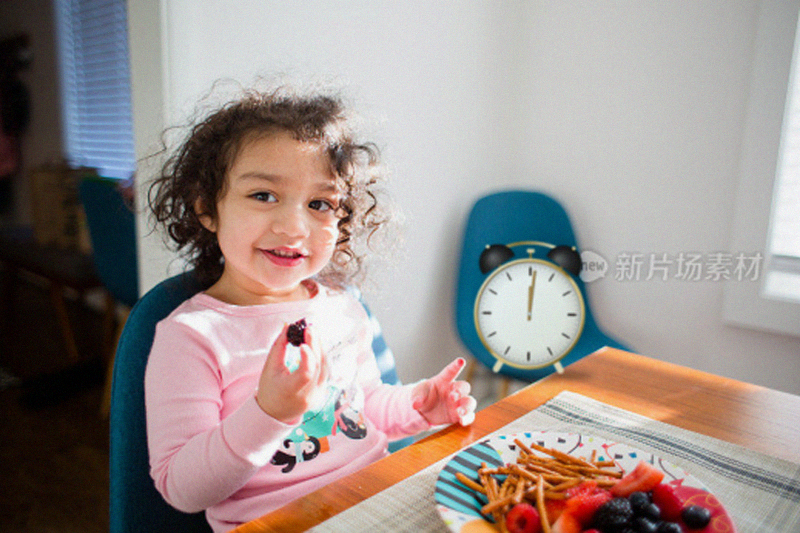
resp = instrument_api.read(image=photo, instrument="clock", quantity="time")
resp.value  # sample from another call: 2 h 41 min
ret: 12 h 01 min
